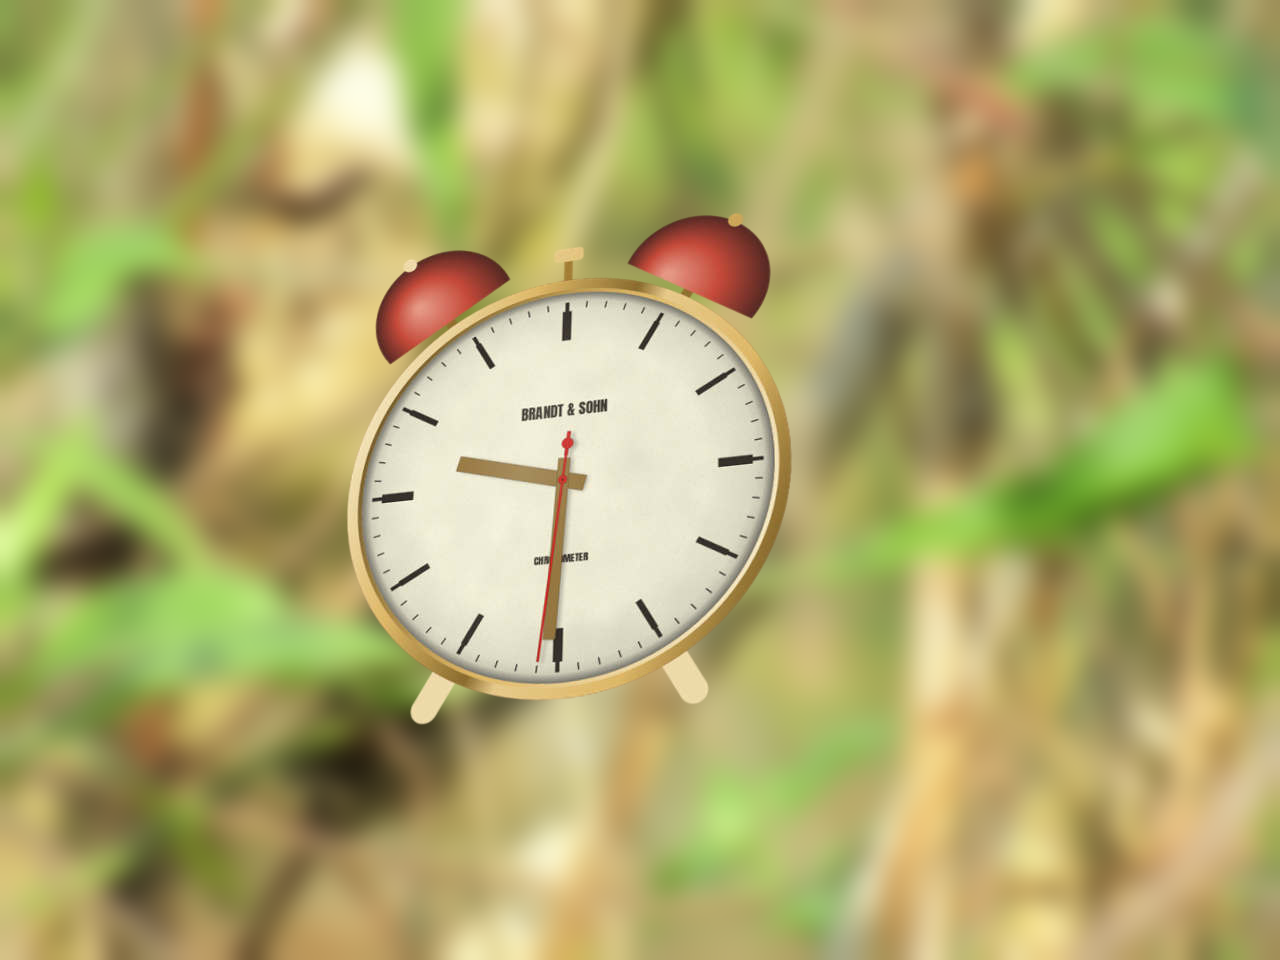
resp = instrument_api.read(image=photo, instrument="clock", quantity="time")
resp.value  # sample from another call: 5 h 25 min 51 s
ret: 9 h 30 min 31 s
